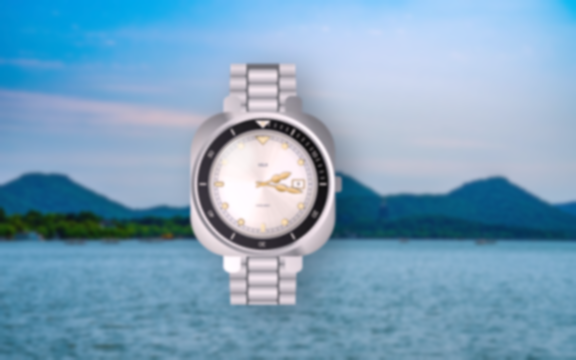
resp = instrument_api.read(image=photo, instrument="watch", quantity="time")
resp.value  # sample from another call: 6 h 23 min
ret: 2 h 17 min
